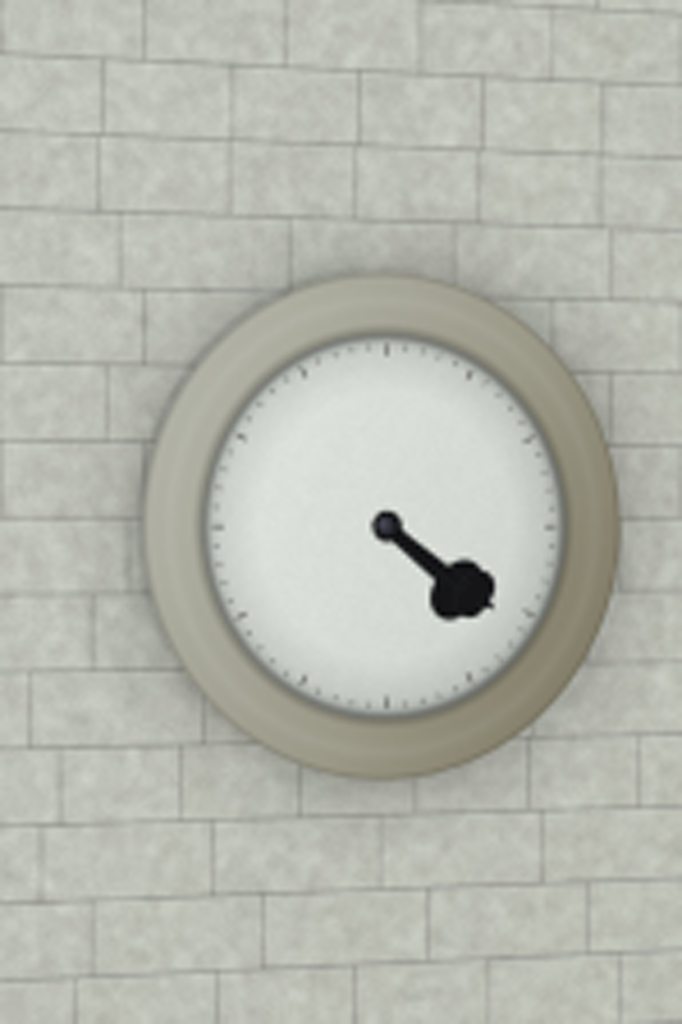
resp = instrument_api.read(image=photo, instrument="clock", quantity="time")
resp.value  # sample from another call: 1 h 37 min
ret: 4 h 21 min
